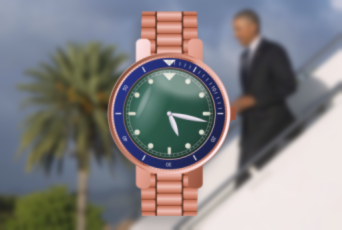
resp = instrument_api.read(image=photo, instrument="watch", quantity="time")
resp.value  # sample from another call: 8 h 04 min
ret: 5 h 17 min
